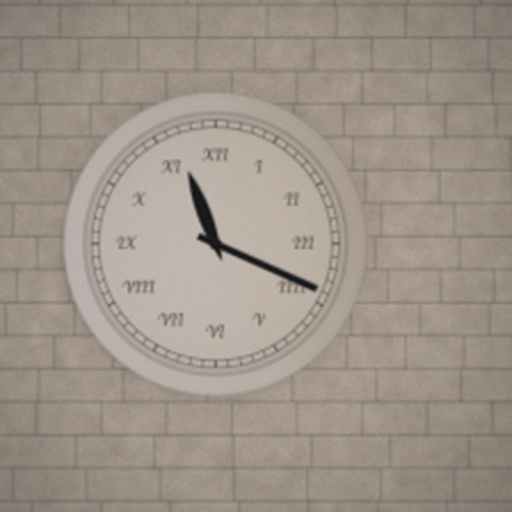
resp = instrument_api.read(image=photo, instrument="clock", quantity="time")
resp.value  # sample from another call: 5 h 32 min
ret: 11 h 19 min
